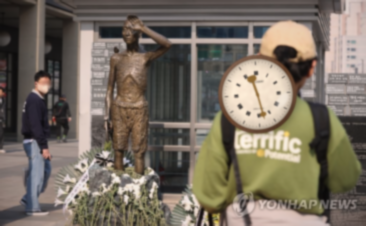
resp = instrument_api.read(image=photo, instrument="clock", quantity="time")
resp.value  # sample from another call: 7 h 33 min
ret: 11 h 28 min
